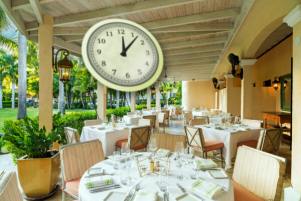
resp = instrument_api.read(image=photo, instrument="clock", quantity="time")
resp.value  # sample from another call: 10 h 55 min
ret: 12 h 07 min
